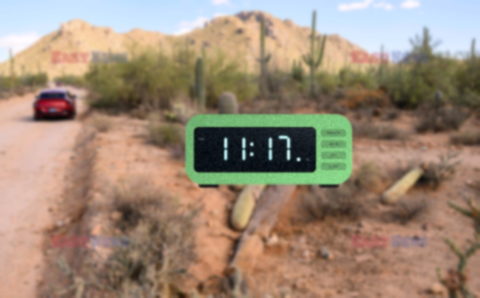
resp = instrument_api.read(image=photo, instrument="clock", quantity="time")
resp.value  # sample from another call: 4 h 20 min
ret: 11 h 17 min
